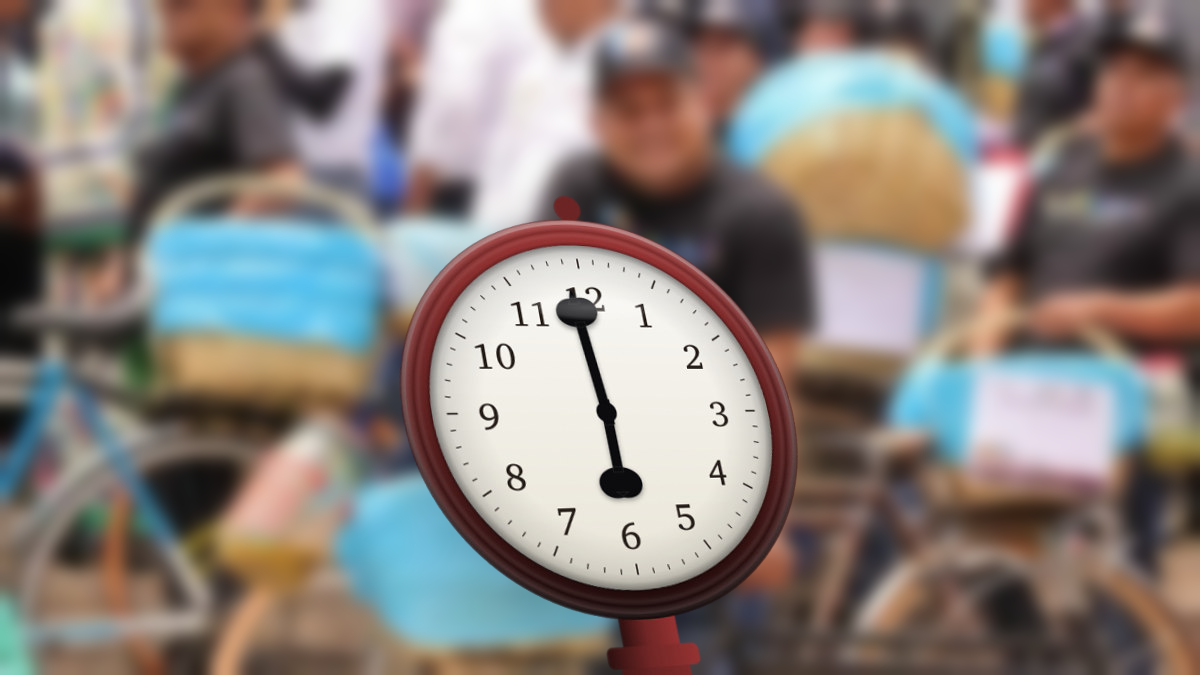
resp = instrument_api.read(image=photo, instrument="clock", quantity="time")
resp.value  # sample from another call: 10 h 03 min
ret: 5 h 59 min
